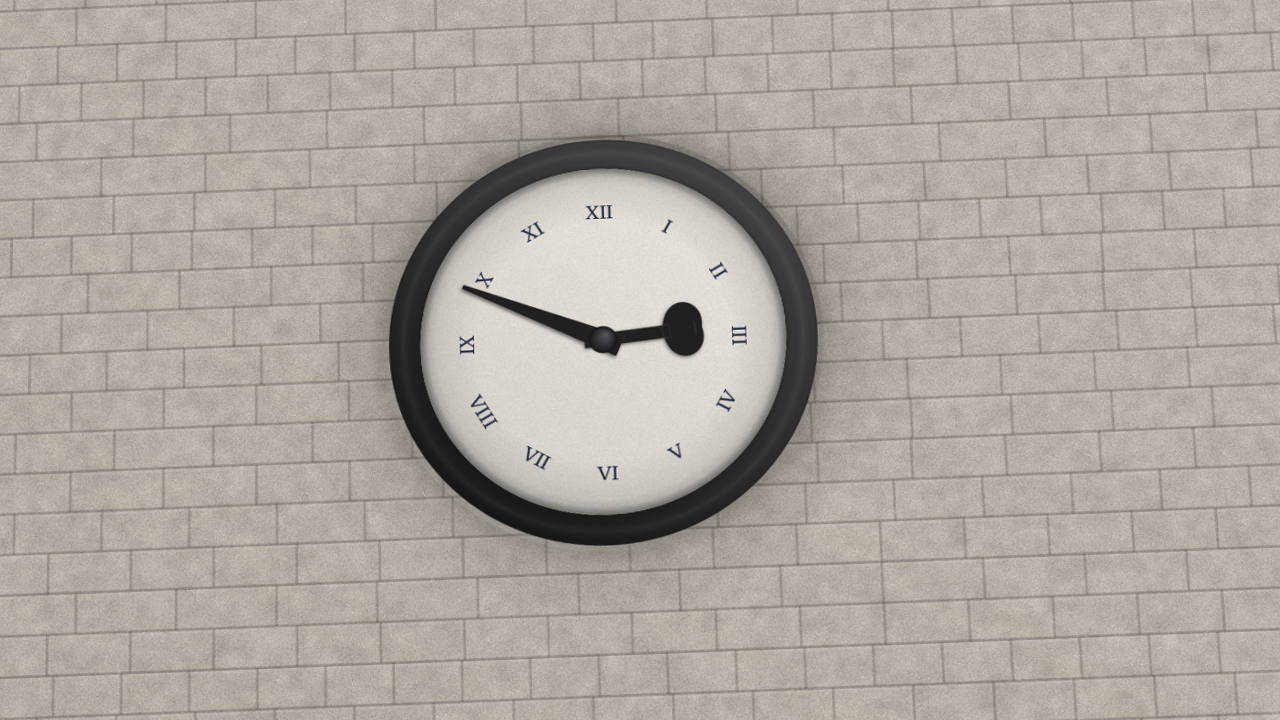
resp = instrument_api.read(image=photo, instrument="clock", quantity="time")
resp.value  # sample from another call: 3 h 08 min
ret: 2 h 49 min
